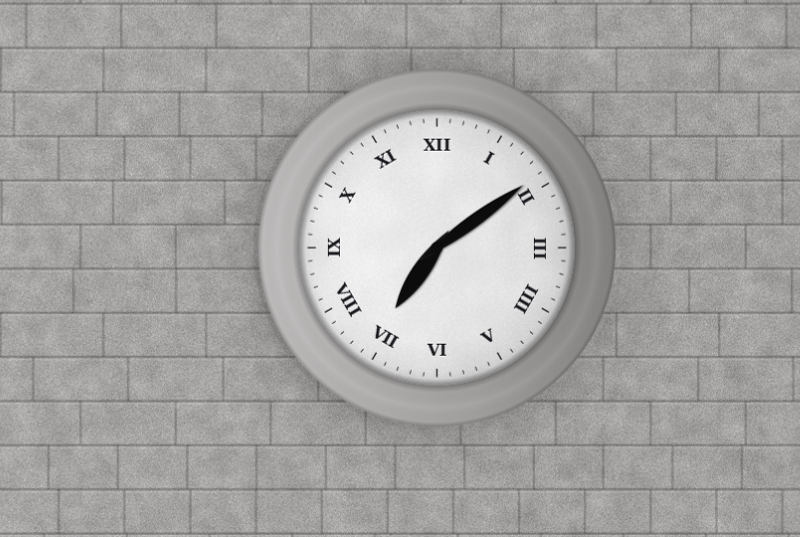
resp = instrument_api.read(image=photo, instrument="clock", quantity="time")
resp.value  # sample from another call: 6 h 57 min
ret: 7 h 09 min
